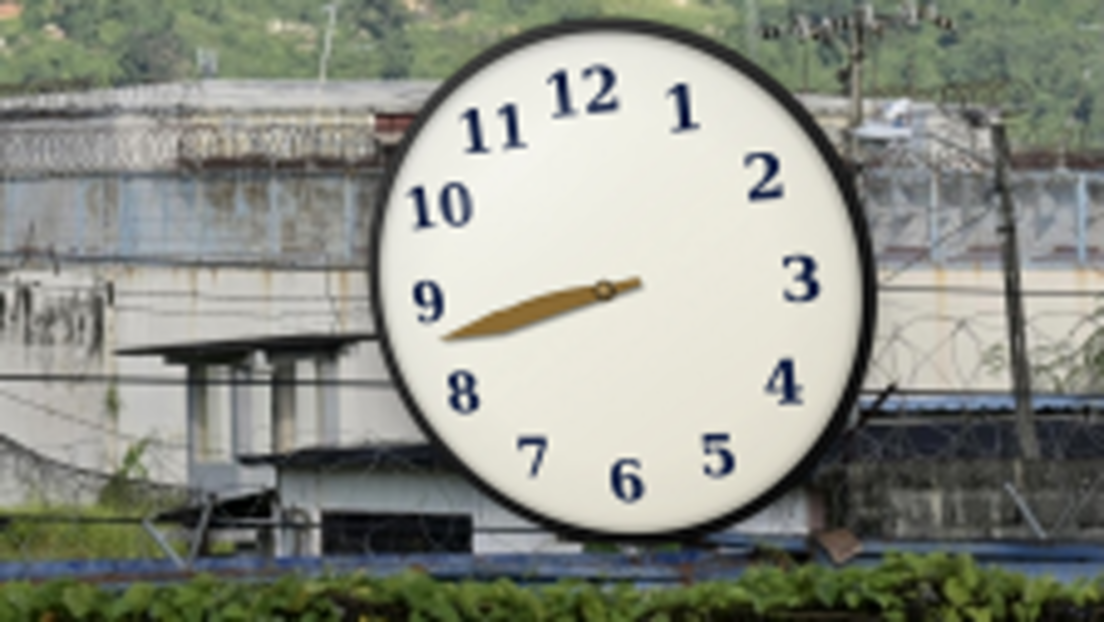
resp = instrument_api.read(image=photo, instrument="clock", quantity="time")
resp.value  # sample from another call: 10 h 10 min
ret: 8 h 43 min
